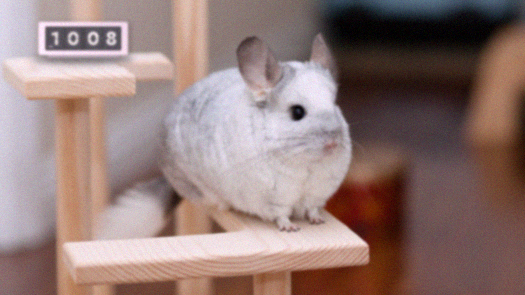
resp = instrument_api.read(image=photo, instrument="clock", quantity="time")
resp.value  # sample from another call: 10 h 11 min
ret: 10 h 08 min
